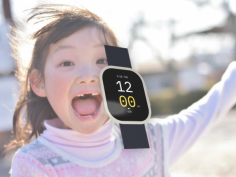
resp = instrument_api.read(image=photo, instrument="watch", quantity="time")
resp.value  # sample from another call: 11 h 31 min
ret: 12 h 00 min
